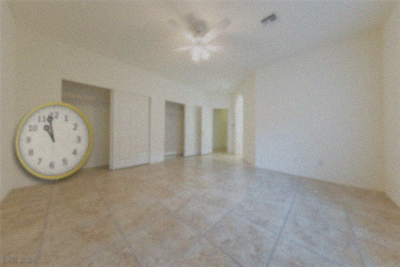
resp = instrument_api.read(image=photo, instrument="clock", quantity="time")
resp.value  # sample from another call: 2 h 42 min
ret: 10 h 58 min
